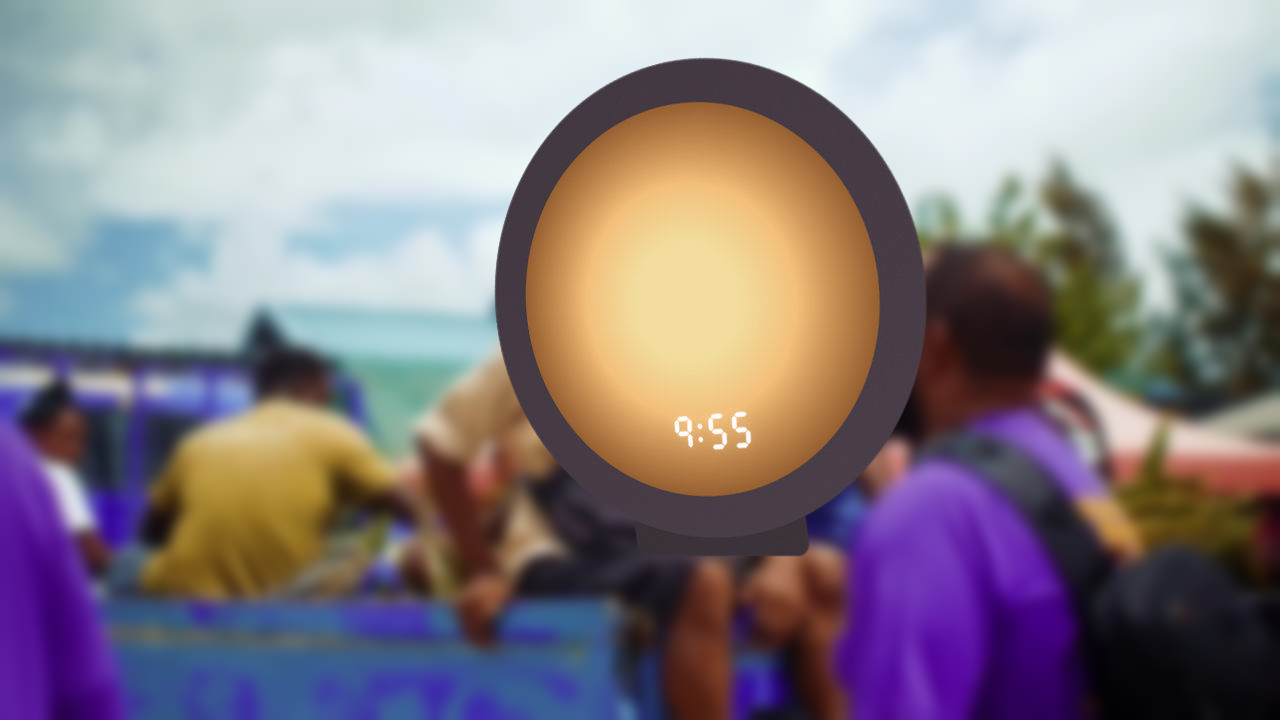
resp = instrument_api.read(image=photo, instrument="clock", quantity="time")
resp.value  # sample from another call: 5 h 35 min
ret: 9 h 55 min
